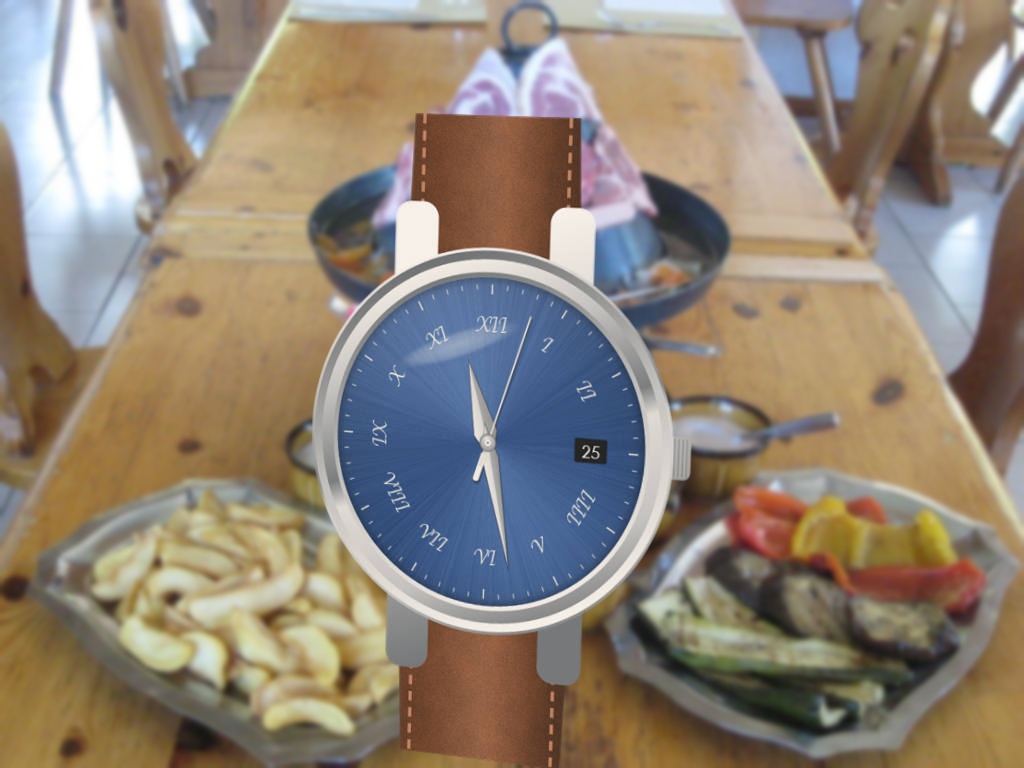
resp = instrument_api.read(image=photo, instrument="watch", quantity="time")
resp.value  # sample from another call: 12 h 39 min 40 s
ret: 11 h 28 min 03 s
